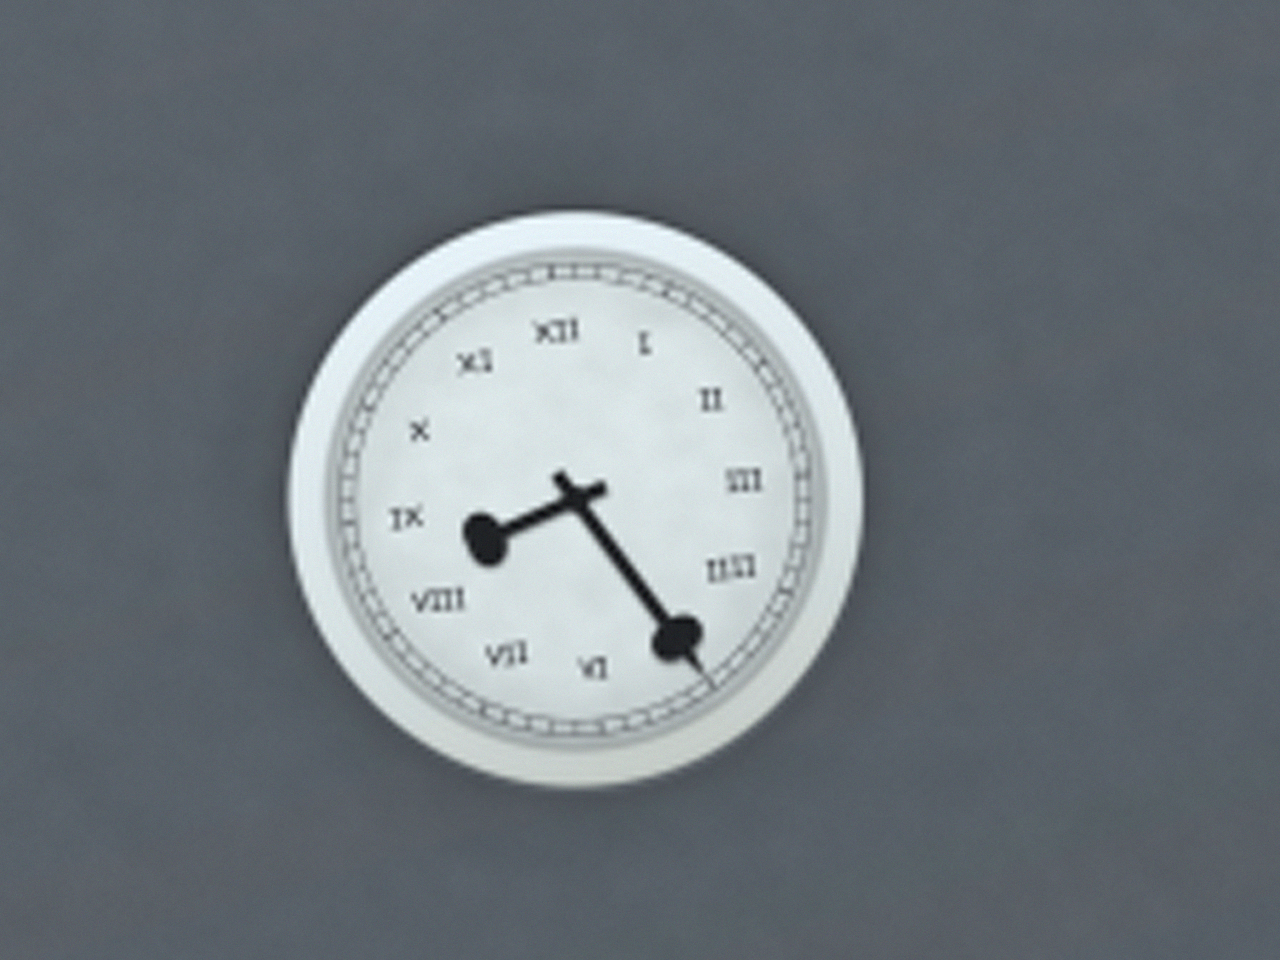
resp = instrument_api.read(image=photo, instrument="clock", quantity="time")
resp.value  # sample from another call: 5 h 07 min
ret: 8 h 25 min
